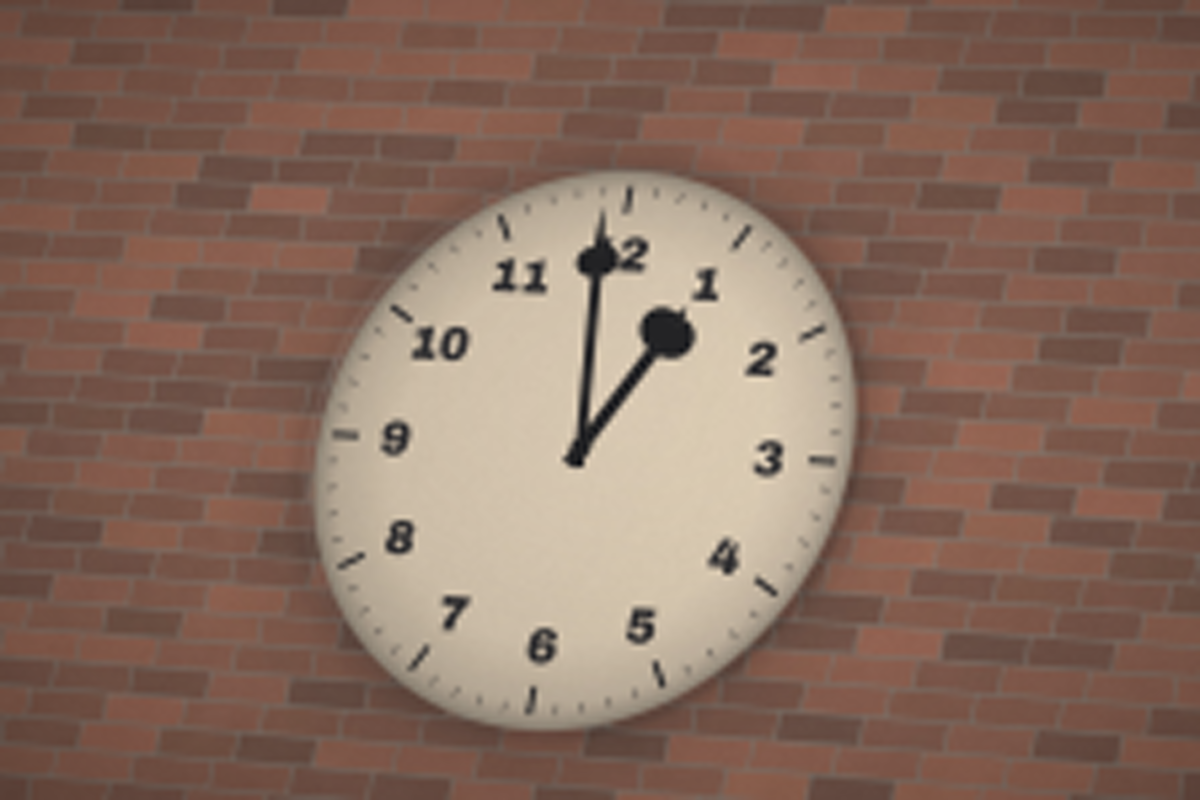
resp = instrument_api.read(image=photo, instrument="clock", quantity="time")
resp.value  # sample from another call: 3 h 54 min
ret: 12 h 59 min
